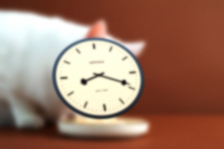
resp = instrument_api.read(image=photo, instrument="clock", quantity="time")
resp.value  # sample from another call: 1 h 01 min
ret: 8 h 19 min
